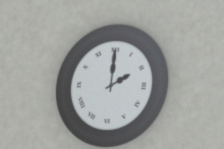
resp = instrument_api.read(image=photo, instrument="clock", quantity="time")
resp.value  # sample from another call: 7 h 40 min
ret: 2 h 00 min
